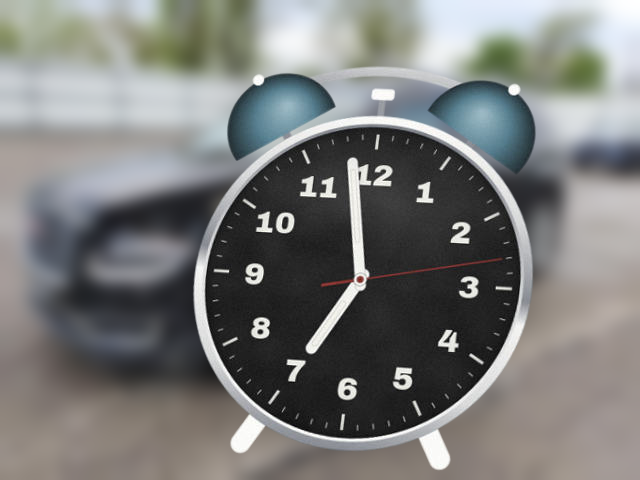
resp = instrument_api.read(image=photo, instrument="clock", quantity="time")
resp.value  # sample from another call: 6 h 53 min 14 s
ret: 6 h 58 min 13 s
